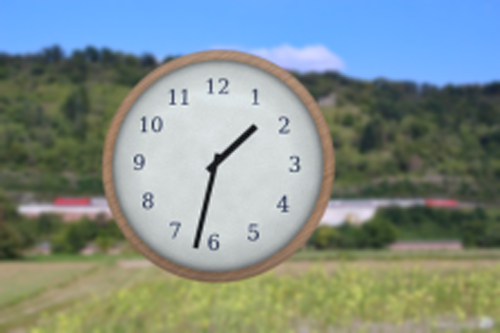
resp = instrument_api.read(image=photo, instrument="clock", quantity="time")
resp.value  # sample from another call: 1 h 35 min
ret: 1 h 32 min
